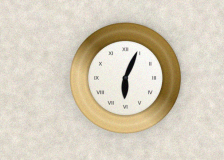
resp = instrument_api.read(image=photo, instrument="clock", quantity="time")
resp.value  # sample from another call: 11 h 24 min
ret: 6 h 04 min
